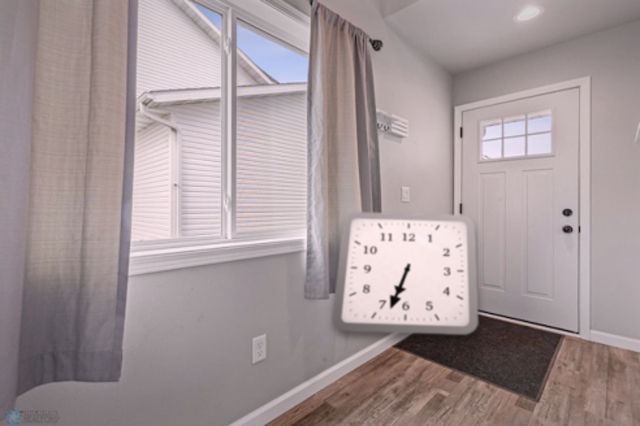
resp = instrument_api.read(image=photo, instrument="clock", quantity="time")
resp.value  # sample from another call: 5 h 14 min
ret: 6 h 33 min
